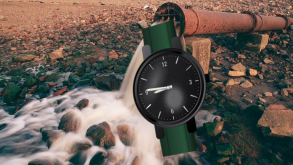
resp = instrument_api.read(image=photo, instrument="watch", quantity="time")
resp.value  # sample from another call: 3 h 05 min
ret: 8 h 46 min
